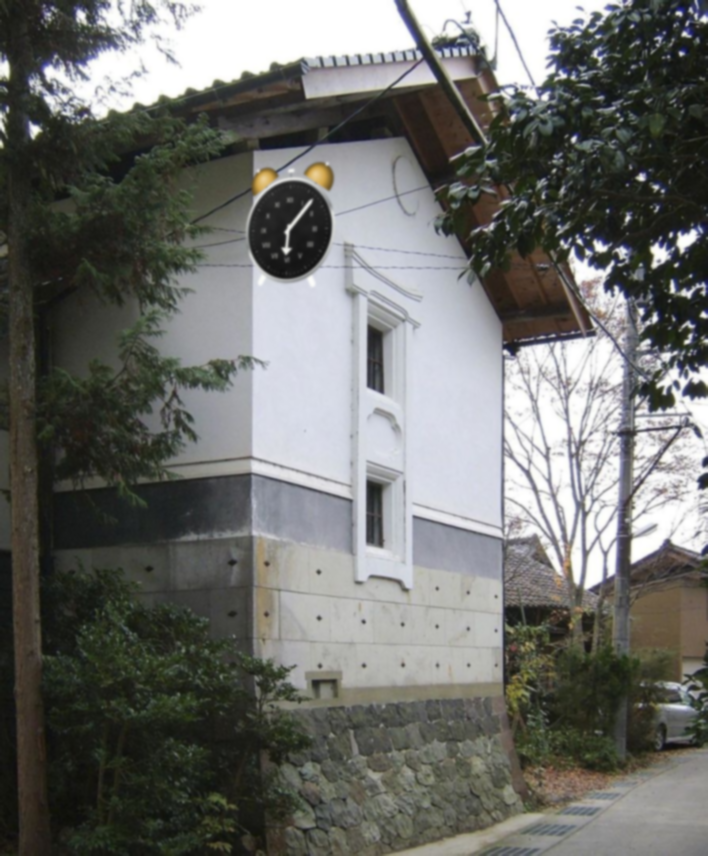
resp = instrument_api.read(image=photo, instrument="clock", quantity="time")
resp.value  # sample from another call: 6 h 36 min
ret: 6 h 07 min
